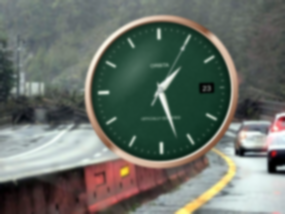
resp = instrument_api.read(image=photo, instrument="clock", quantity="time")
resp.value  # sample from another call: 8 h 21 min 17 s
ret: 1 h 27 min 05 s
